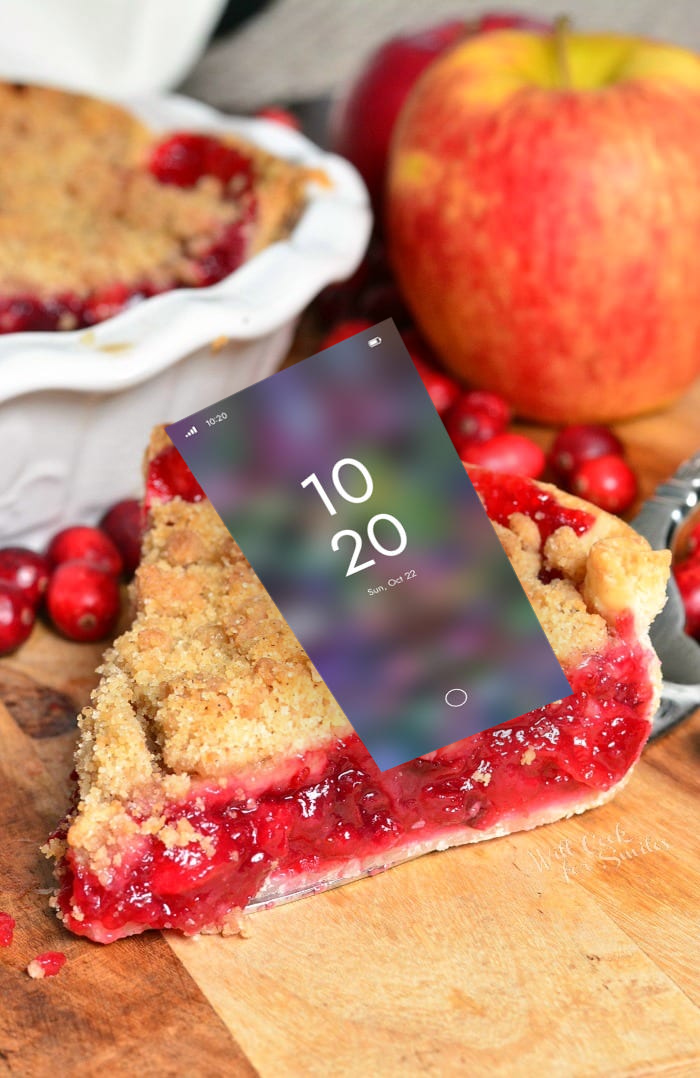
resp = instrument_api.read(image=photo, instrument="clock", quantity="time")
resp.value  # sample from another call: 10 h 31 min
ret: 10 h 20 min
